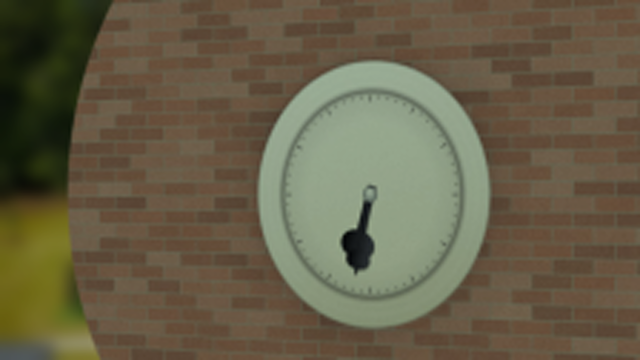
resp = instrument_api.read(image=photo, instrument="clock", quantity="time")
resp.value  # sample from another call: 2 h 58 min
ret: 6 h 32 min
